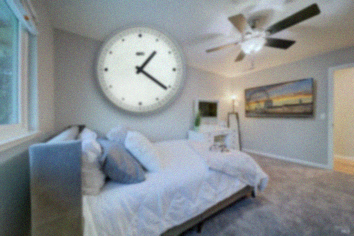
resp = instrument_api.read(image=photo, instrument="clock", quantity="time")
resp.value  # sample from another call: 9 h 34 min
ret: 1 h 21 min
